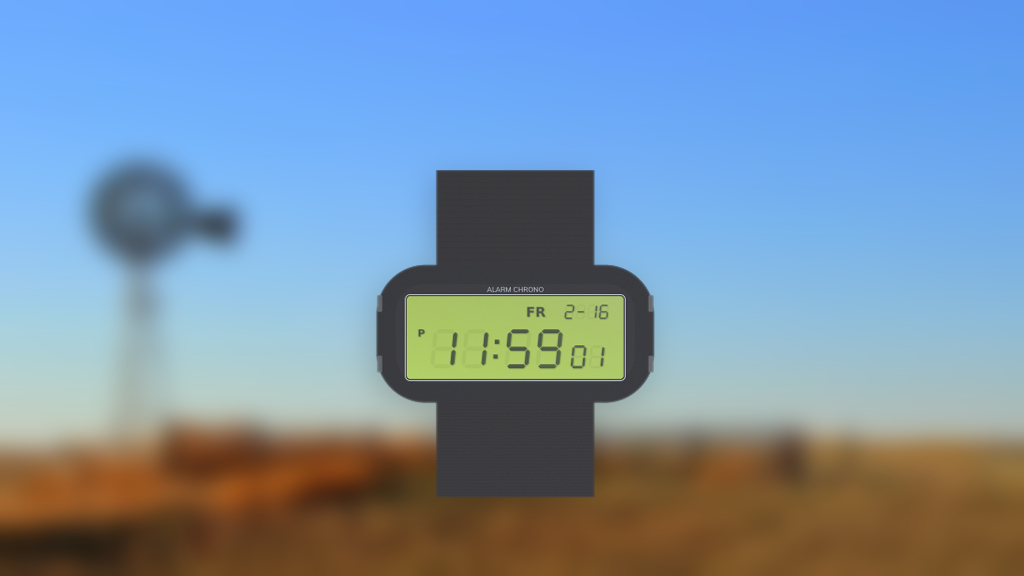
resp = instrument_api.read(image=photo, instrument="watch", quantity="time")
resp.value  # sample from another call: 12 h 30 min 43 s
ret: 11 h 59 min 01 s
